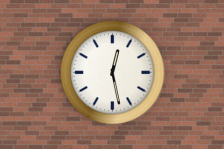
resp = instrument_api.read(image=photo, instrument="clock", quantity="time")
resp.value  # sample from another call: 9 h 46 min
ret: 12 h 28 min
